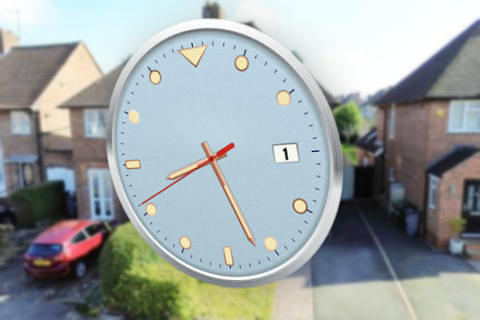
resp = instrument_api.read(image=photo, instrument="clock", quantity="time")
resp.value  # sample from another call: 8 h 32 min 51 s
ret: 8 h 26 min 41 s
